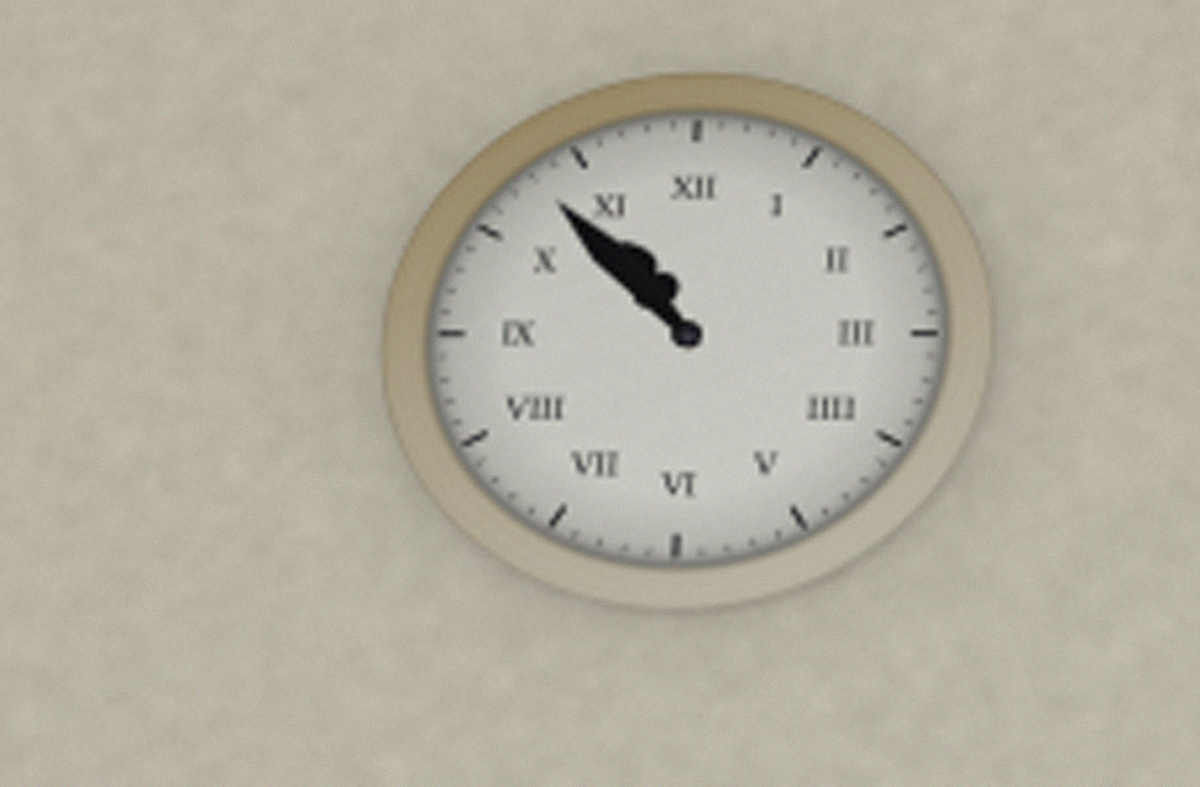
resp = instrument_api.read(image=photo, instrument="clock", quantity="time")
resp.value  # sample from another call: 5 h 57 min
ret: 10 h 53 min
